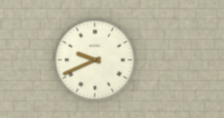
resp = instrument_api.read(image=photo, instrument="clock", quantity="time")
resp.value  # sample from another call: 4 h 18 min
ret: 9 h 41 min
